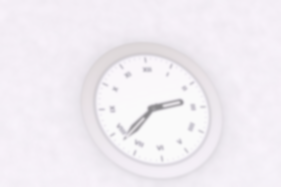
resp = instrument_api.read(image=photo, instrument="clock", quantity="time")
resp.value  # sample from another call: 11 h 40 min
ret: 2 h 38 min
